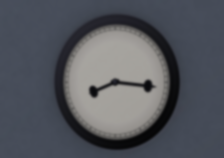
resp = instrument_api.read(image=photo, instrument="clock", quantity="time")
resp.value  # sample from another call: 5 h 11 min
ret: 8 h 16 min
